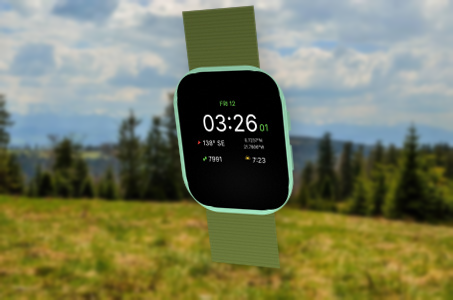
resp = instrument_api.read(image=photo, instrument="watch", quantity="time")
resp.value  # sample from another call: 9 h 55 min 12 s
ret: 3 h 26 min 01 s
